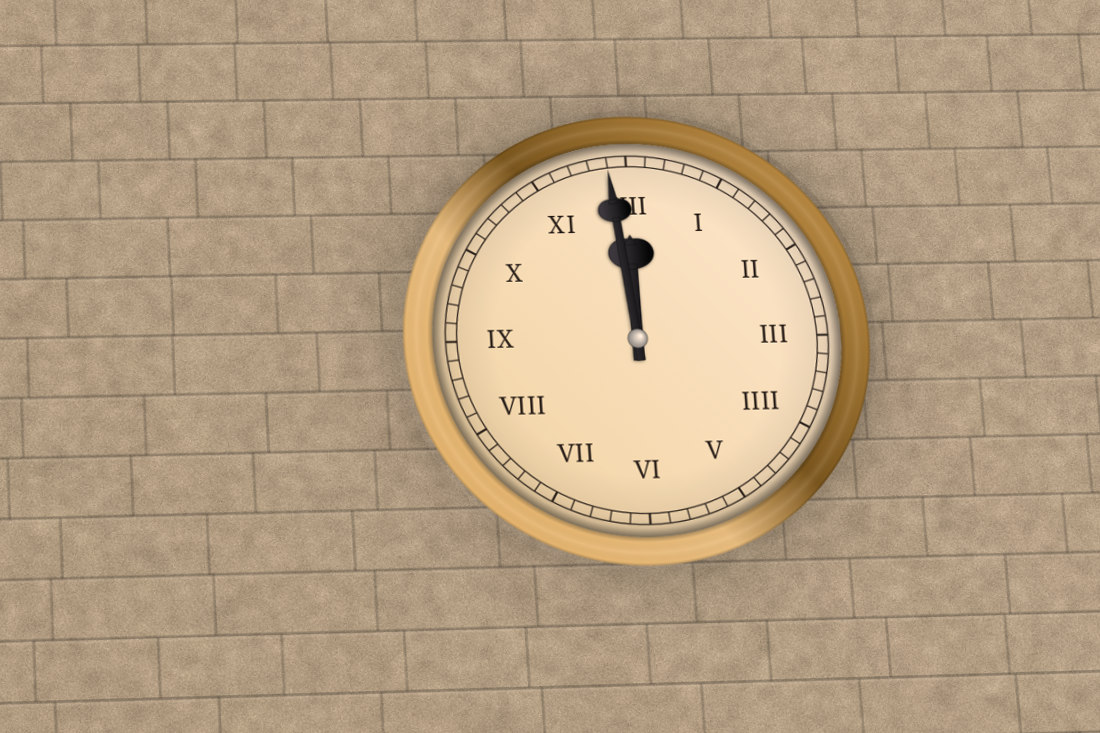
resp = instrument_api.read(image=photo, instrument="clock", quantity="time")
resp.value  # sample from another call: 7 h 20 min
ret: 11 h 59 min
